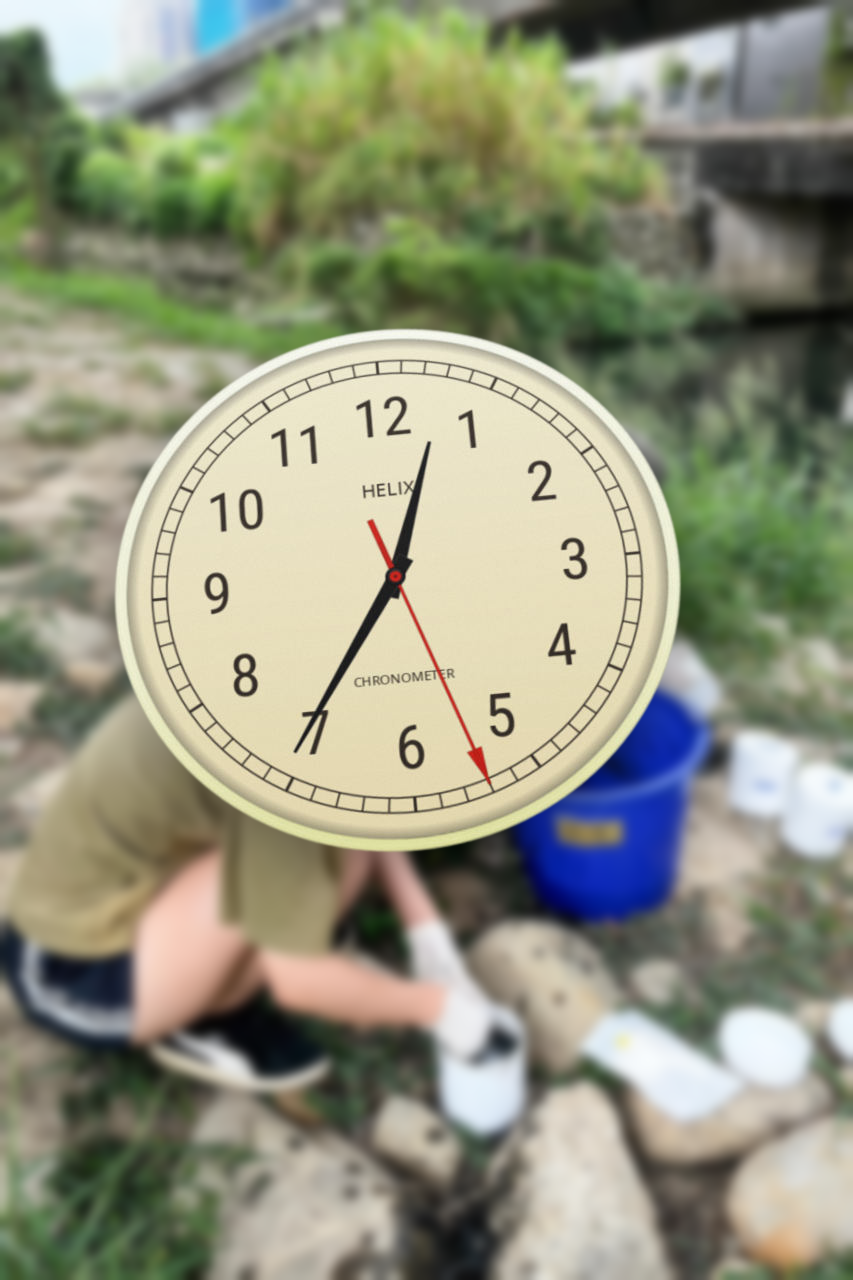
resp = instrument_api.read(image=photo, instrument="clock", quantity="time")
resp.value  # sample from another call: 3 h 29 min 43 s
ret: 12 h 35 min 27 s
